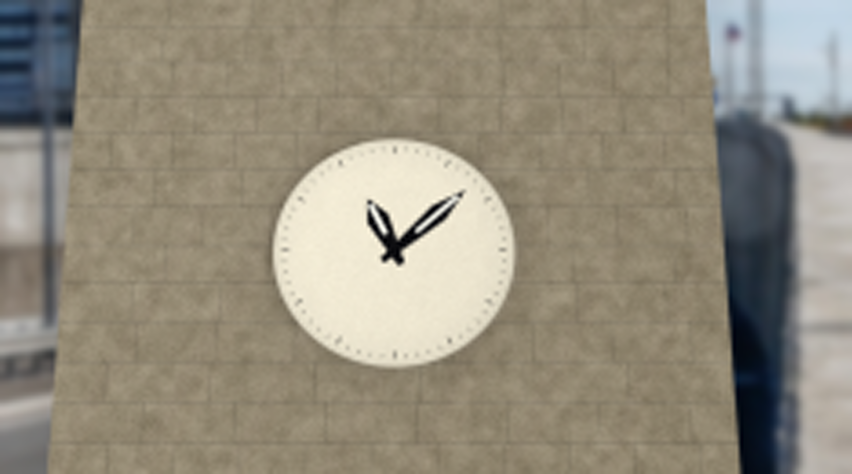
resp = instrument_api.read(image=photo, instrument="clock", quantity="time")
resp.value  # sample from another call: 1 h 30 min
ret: 11 h 08 min
